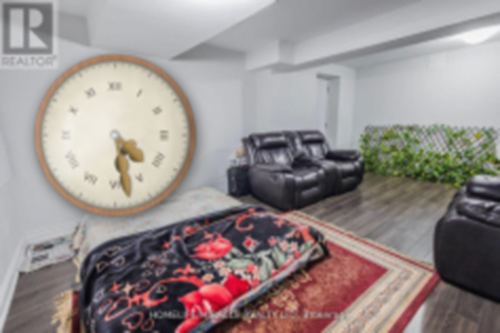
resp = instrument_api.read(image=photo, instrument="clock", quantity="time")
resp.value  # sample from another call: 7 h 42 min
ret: 4 h 28 min
